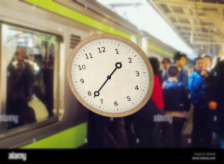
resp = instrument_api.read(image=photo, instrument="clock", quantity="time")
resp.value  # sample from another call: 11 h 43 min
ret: 1 h 38 min
